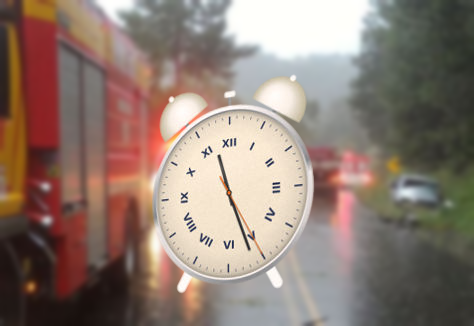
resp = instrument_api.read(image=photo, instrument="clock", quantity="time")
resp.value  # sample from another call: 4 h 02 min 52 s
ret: 11 h 26 min 25 s
